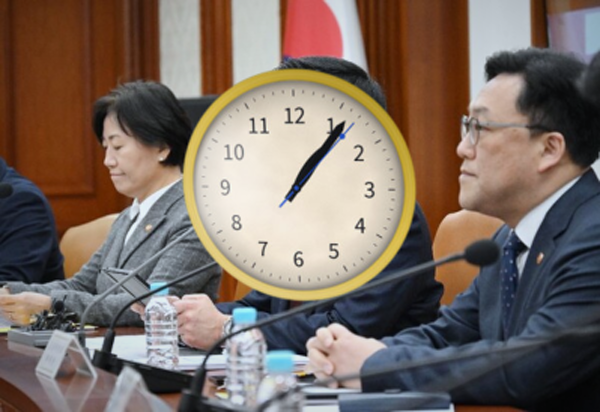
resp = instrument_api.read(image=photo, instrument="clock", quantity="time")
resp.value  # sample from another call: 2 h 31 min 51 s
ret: 1 h 06 min 07 s
